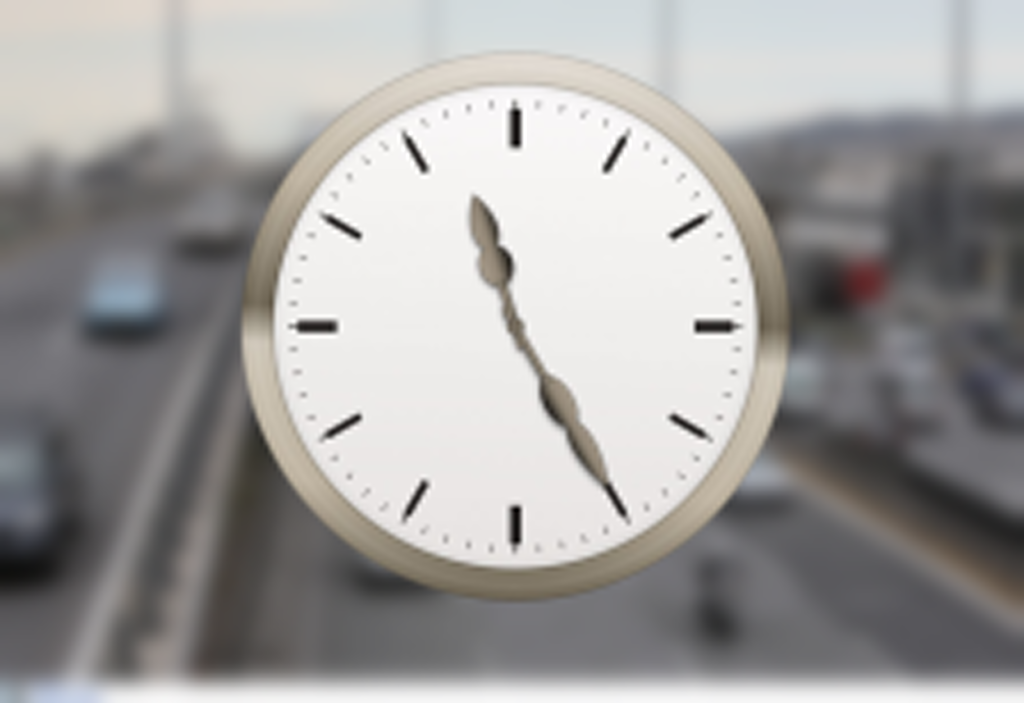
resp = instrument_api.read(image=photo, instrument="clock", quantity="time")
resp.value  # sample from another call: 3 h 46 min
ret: 11 h 25 min
